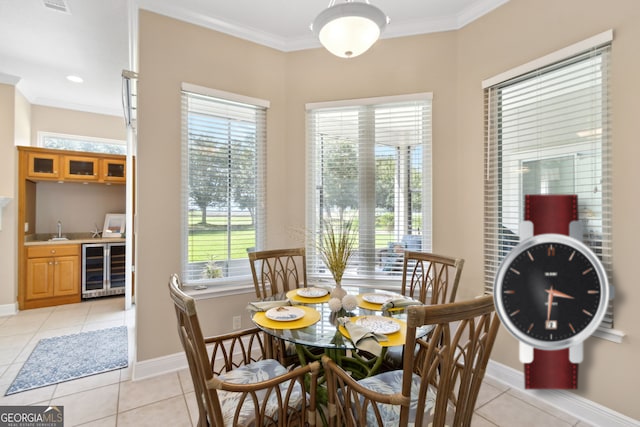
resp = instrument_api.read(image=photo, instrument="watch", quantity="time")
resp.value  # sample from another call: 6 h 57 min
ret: 3 h 31 min
